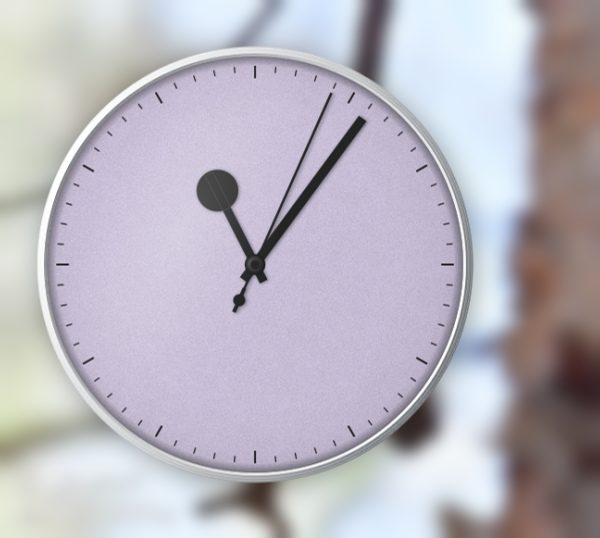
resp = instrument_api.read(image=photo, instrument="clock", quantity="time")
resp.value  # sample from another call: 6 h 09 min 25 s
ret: 11 h 06 min 04 s
